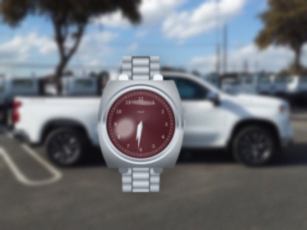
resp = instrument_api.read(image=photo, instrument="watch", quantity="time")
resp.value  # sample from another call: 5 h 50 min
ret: 6 h 31 min
